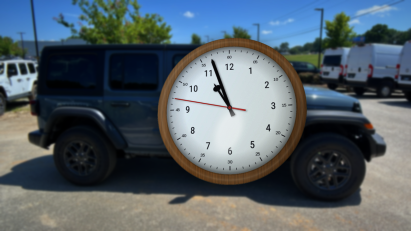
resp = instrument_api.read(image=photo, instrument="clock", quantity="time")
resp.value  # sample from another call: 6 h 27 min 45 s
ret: 10 h 56 min 47 s
